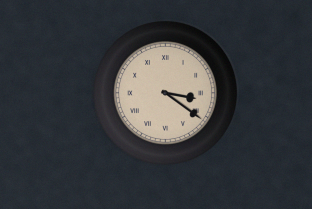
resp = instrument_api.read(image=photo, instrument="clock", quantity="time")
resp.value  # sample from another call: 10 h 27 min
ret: 3 h 21 min
